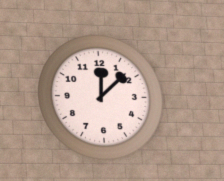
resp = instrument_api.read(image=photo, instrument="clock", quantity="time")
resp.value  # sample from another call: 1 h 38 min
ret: 12 h 08 min
